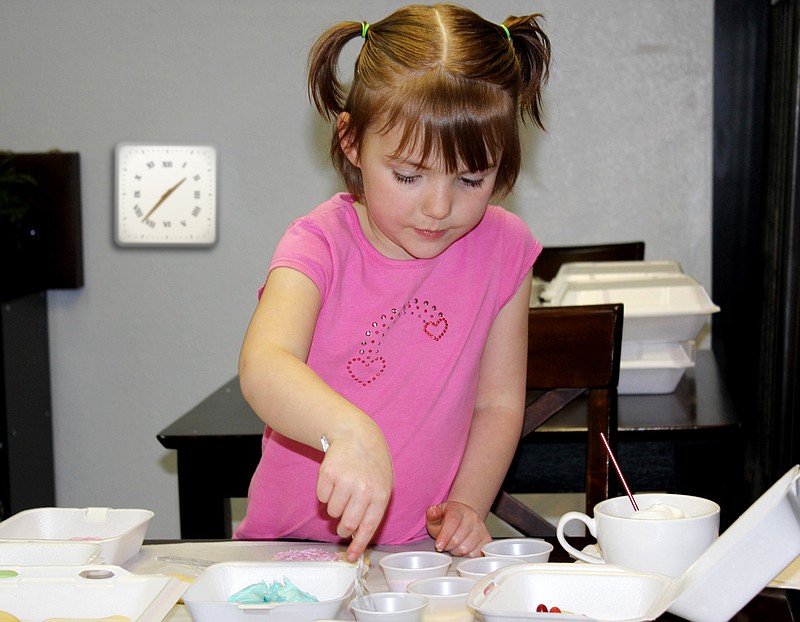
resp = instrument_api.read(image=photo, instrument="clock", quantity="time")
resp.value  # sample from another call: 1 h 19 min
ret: 1 h 37 min
